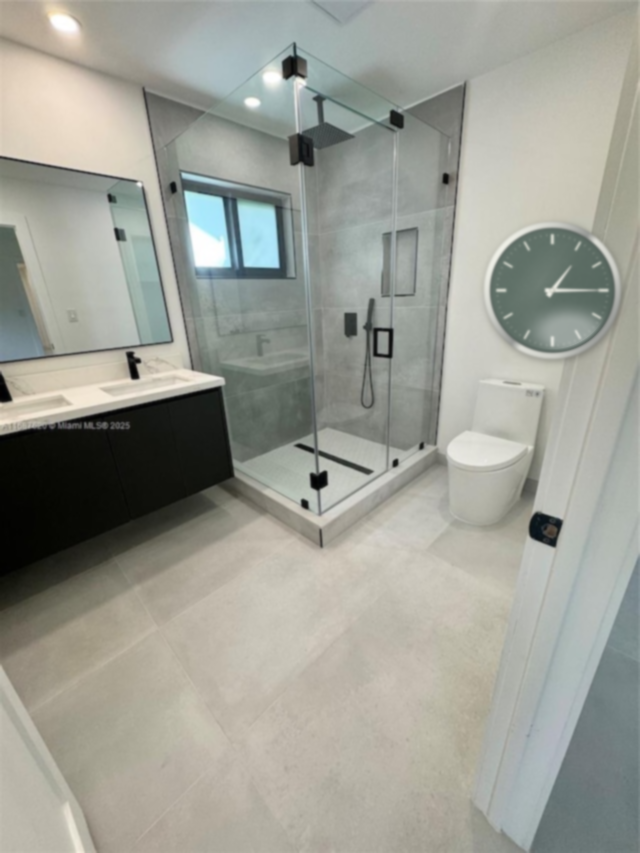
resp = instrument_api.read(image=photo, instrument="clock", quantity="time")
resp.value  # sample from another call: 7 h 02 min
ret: 1 h 15 min
